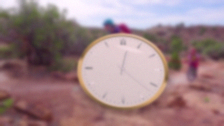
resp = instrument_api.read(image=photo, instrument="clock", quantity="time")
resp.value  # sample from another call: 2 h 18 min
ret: 12 h 22 min
